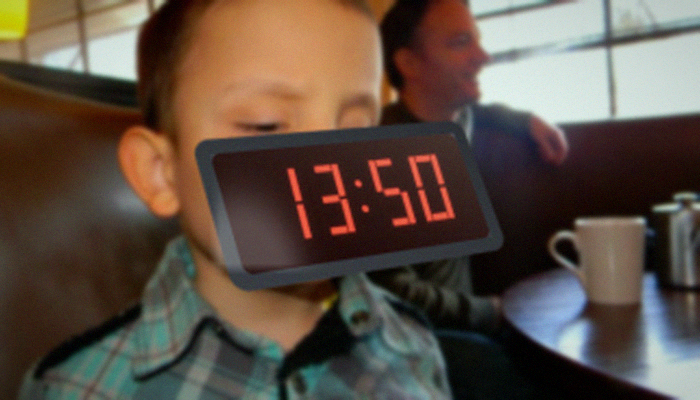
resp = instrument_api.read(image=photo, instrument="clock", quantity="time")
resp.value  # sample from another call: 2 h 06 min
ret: 13 h 50 min
